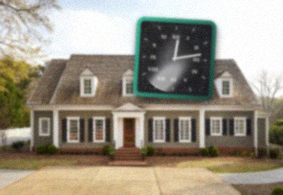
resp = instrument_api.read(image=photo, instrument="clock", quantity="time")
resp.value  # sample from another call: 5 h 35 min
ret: 12 h 13 min
